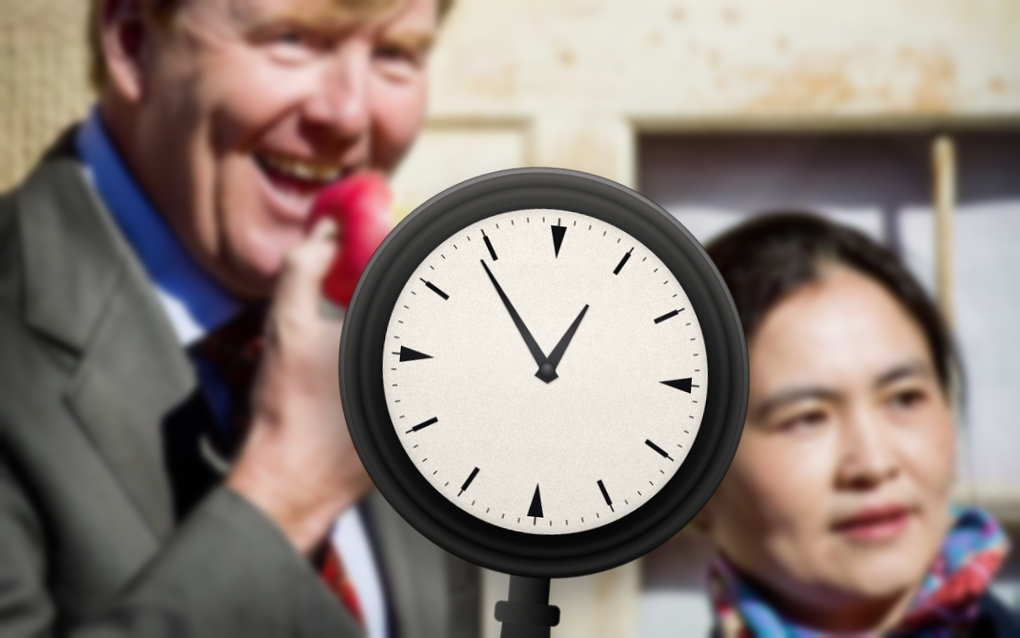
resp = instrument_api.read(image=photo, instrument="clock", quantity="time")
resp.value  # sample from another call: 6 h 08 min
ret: 12 h 54 min
